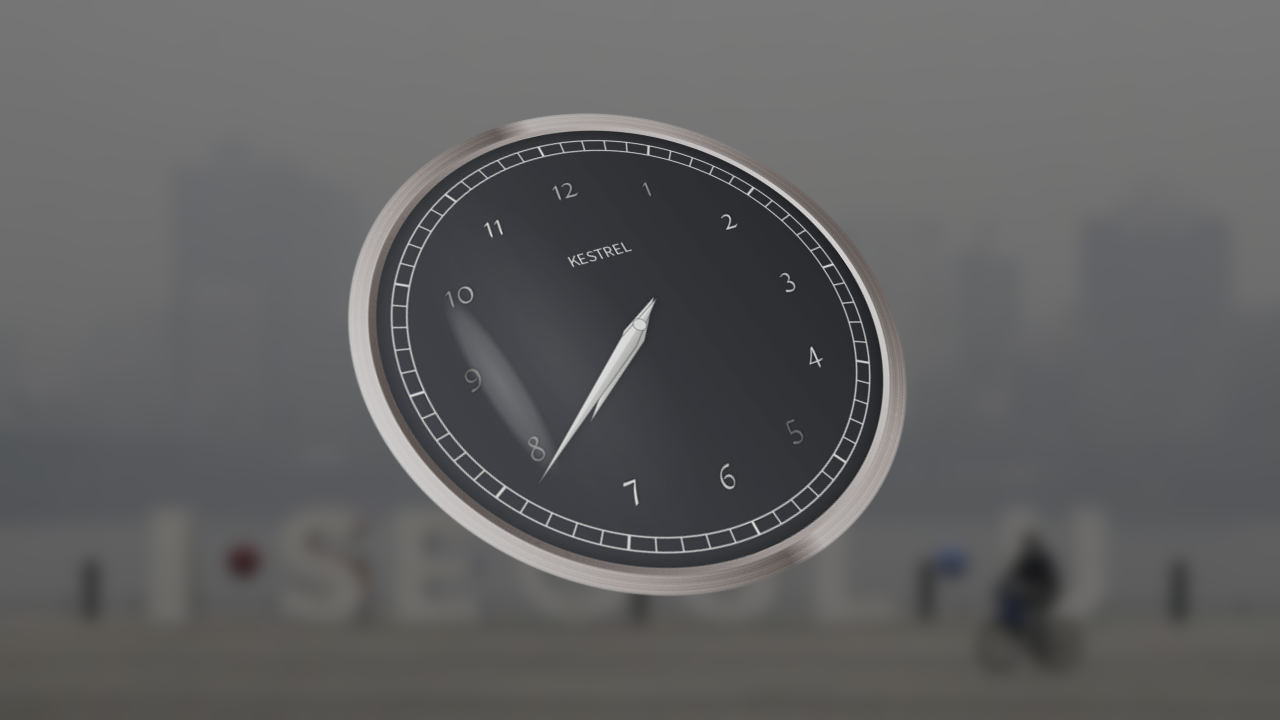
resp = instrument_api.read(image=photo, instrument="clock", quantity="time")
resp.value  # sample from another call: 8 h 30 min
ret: 7 h 39 min
